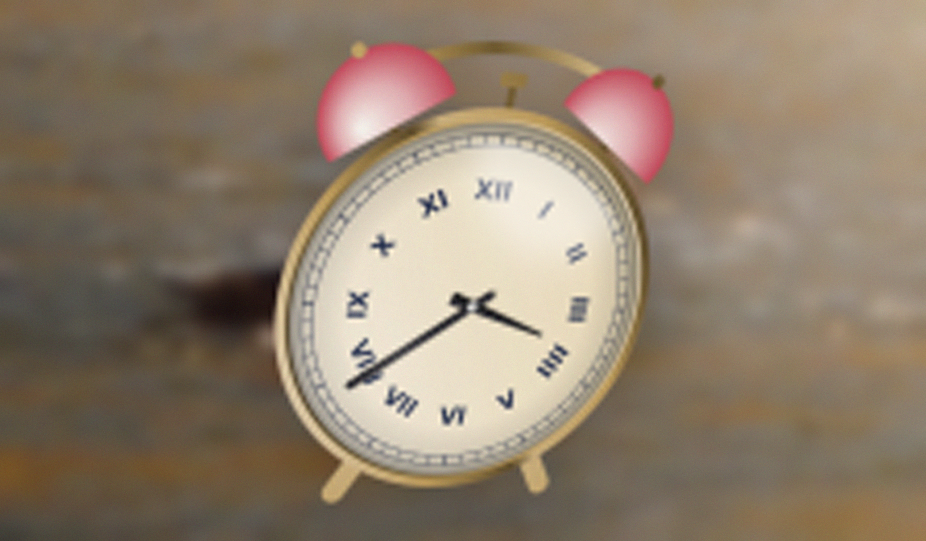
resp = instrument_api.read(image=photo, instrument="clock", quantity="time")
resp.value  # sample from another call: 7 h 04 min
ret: 3 h 39 min
